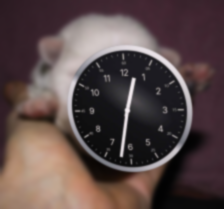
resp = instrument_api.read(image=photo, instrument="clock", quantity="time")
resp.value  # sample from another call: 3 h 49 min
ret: 12 h 32 min
